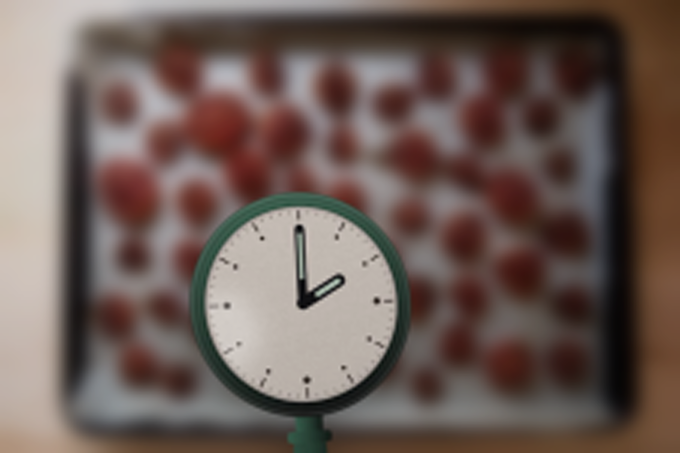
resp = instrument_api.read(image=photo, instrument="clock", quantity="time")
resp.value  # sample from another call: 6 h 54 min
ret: 2 h 00 min
